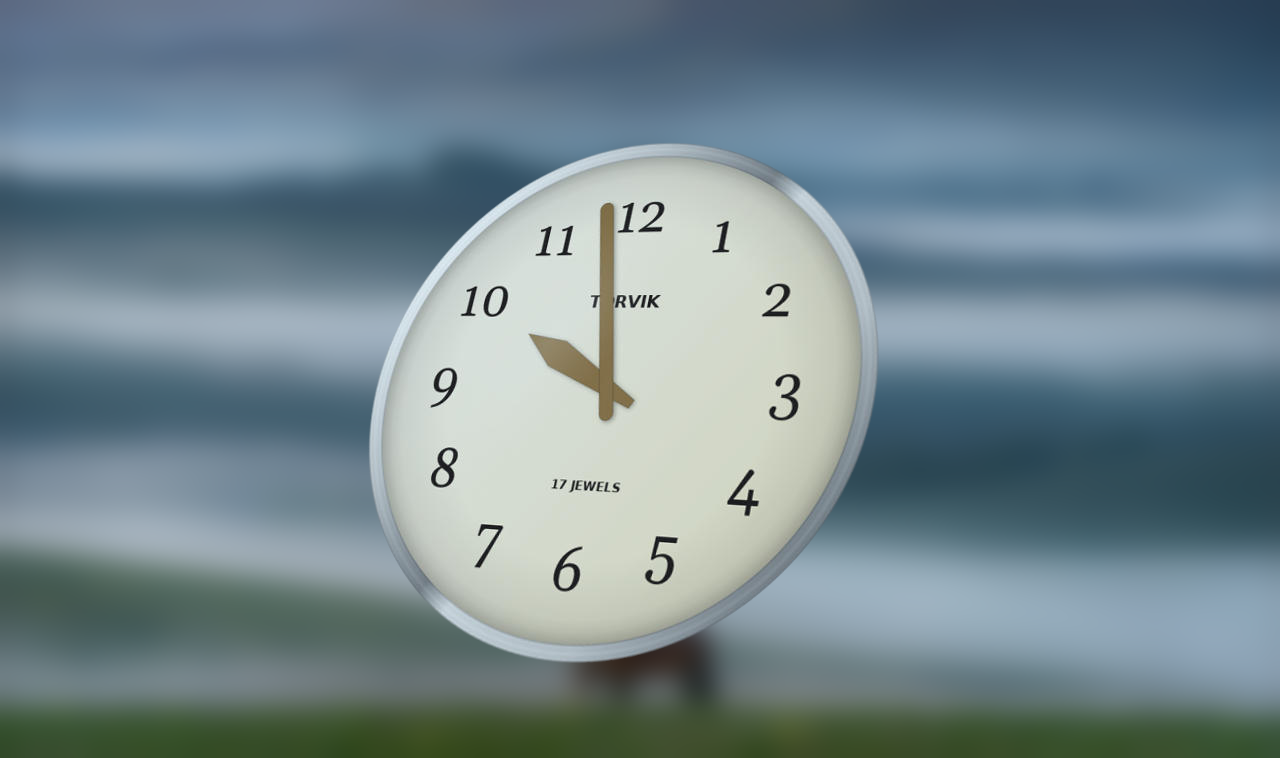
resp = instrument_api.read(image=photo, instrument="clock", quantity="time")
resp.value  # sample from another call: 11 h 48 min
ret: 9 h 58 min
